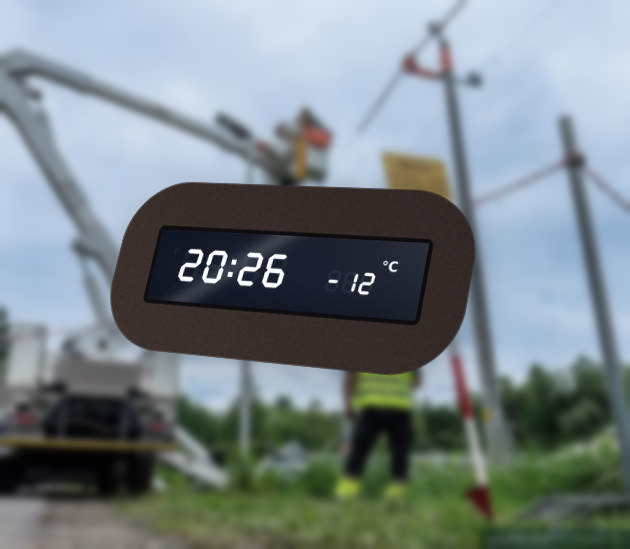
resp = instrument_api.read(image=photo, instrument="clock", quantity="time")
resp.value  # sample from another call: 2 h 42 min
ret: 20 h 26 min
